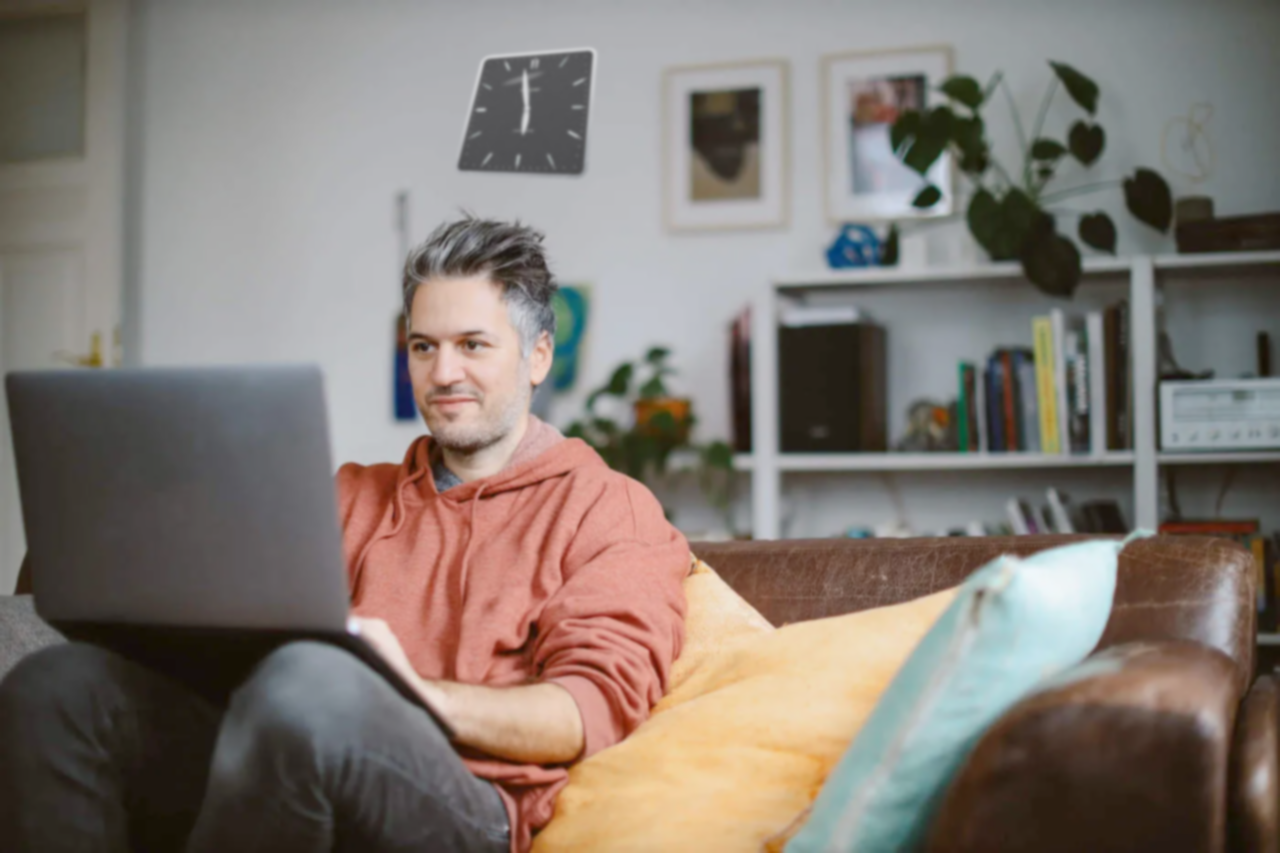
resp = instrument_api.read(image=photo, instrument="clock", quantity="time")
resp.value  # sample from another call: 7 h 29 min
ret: 5 h 58 min
